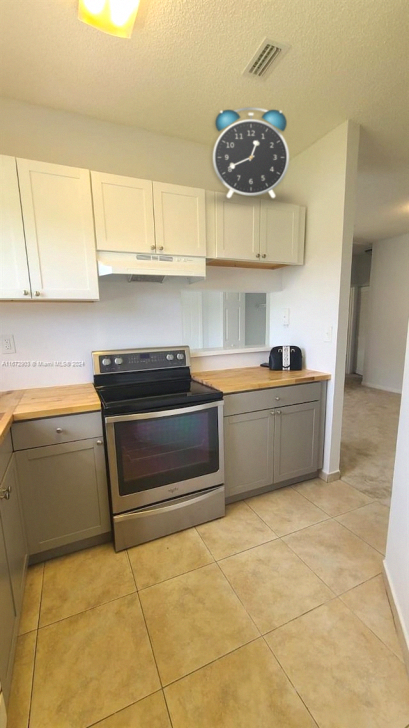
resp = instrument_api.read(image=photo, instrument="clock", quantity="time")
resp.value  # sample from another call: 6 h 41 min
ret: 12 h 41 min
